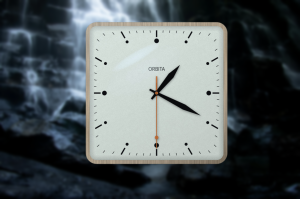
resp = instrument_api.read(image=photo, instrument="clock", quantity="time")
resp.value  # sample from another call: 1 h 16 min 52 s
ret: 1 h 19 min 30 s
